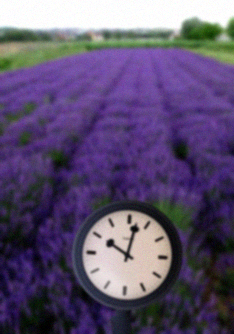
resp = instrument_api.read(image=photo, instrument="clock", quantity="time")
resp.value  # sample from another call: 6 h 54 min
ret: 10 h 02 min
